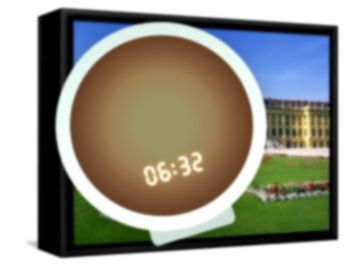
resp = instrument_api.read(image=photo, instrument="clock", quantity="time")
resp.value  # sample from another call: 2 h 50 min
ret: 6 h 32 min
